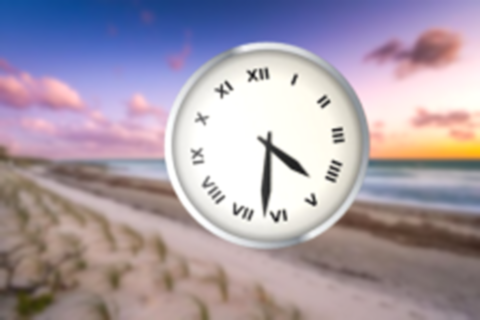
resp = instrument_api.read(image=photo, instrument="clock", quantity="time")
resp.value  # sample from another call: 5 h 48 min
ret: 4 h 32 min
